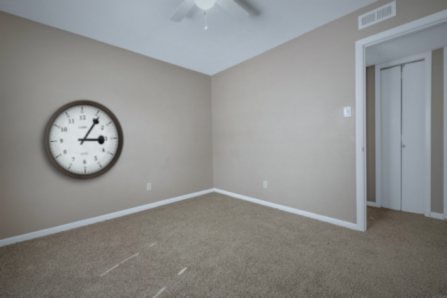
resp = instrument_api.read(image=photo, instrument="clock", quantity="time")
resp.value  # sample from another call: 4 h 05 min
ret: 3 h 06 min
